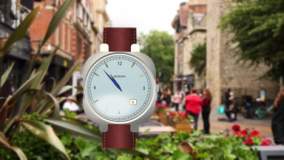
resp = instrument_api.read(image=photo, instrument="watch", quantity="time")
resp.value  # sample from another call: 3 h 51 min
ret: 10 h 53 min
